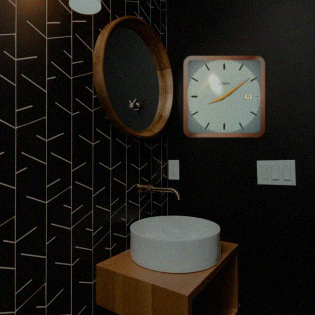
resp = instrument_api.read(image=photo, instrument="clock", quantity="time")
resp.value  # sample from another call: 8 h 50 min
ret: 8 h 09 min
